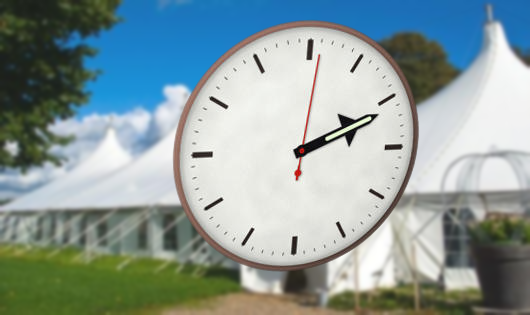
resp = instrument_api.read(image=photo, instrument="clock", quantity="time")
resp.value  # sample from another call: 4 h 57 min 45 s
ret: 2 h 11 min 01 s
